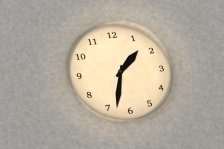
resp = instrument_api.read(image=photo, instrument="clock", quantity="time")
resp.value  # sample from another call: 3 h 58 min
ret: 1 h 33 min
